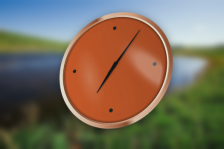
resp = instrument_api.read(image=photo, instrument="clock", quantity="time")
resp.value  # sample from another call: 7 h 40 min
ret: 7 h 06 min
